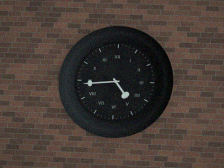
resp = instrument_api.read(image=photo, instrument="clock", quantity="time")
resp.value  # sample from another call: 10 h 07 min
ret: 4 h 44 min
